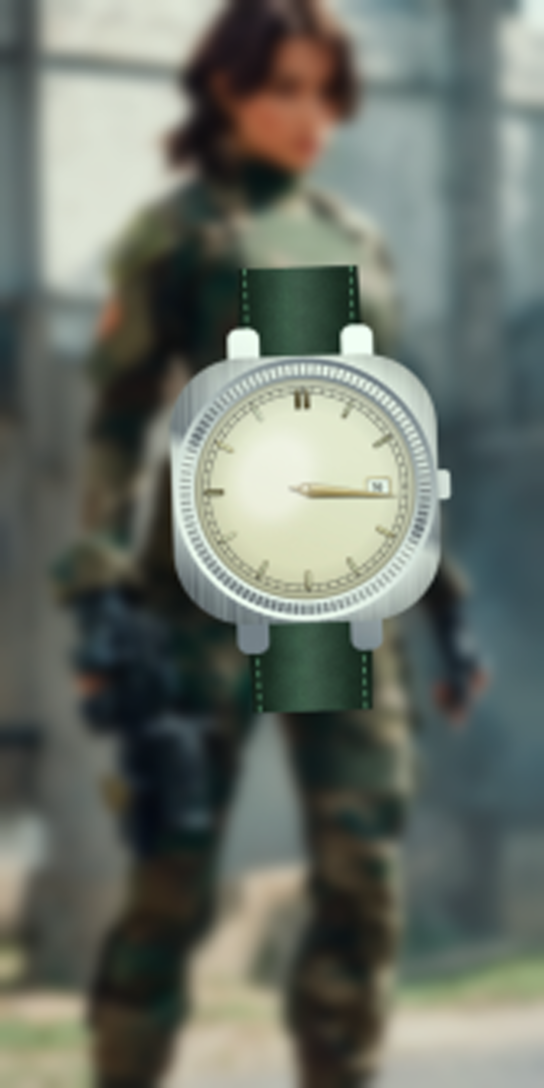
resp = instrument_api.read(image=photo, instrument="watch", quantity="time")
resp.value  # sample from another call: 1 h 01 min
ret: 3 h 16 min
